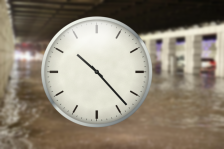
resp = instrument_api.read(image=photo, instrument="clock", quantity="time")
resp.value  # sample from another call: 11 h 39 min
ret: 10 h 23 min
